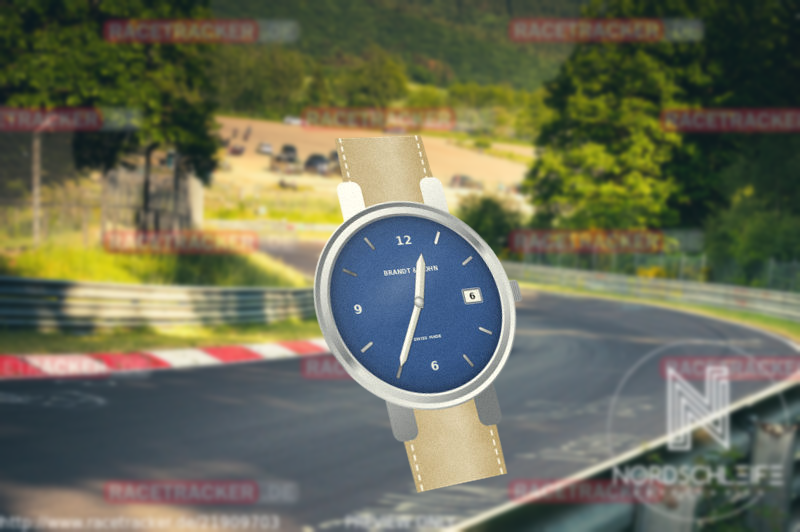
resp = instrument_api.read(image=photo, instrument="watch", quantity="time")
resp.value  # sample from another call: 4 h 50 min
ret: 12 h 35 min
